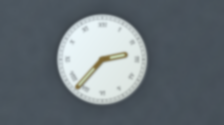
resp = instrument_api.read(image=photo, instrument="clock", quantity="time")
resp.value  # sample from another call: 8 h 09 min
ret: 2 h 37 min
